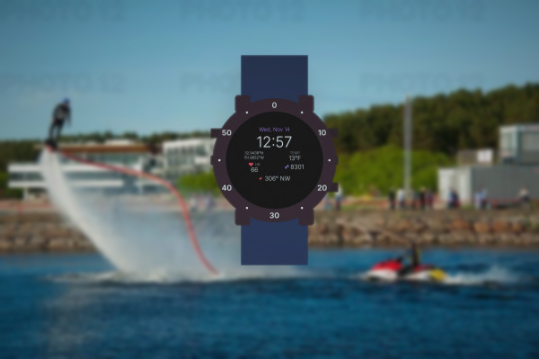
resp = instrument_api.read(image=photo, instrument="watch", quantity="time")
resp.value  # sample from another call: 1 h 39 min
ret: 12 h 57 min
